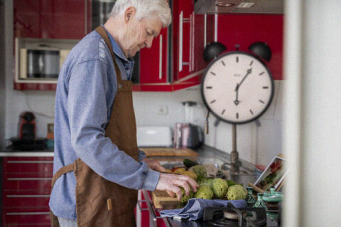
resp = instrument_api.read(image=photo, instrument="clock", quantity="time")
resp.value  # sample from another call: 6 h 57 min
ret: 6 h 06 min
